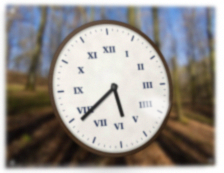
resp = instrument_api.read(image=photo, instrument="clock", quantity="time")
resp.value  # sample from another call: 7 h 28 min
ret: 5 h 39 min
